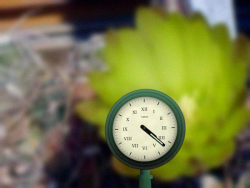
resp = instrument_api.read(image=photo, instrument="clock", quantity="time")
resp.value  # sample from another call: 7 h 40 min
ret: 4 h 22 min
